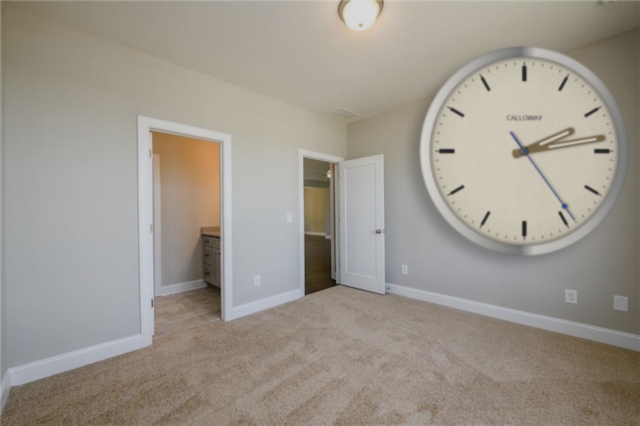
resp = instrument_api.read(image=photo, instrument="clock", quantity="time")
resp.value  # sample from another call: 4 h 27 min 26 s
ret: 2 h 13 min 24 s
